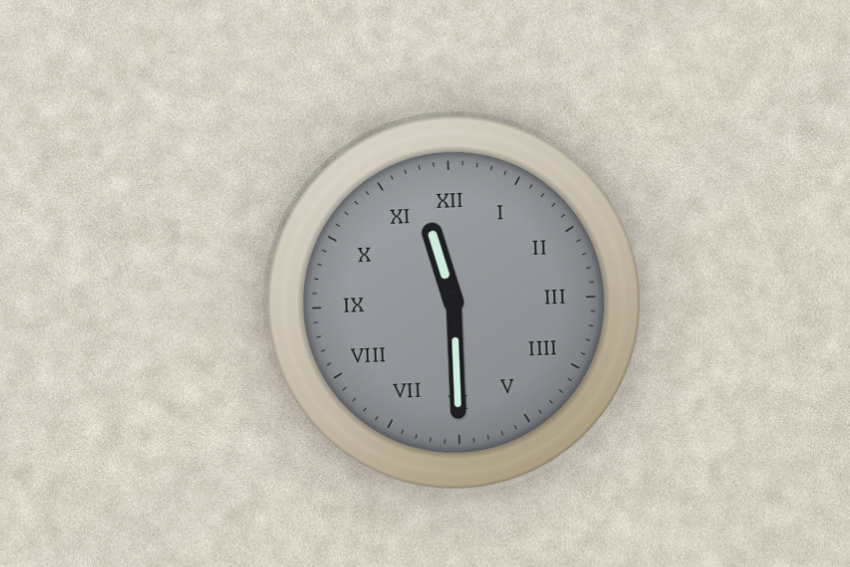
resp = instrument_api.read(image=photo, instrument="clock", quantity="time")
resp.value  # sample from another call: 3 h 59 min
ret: 11 h 30 min
